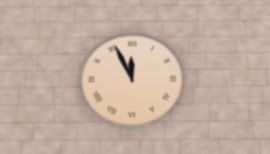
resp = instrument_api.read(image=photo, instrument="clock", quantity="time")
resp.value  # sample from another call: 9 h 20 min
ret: 11 h 56 min
